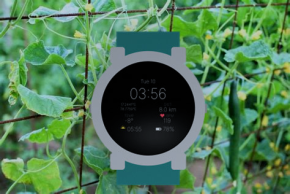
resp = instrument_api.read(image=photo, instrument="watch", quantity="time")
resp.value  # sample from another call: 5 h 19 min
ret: 3 h 56 min
